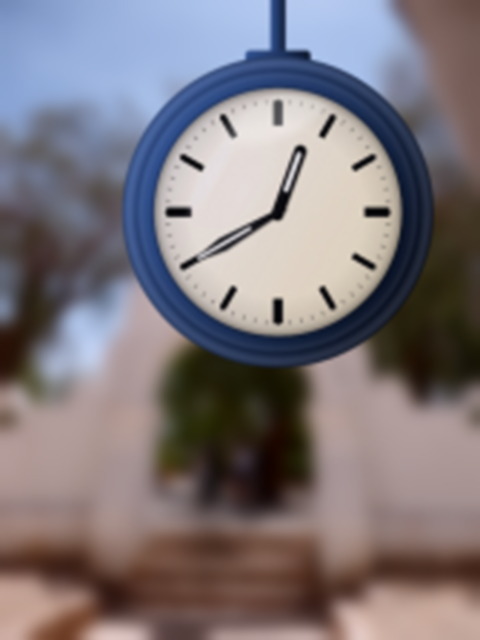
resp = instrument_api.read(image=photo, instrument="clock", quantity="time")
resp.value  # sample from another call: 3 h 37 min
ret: 12 h 40 min
